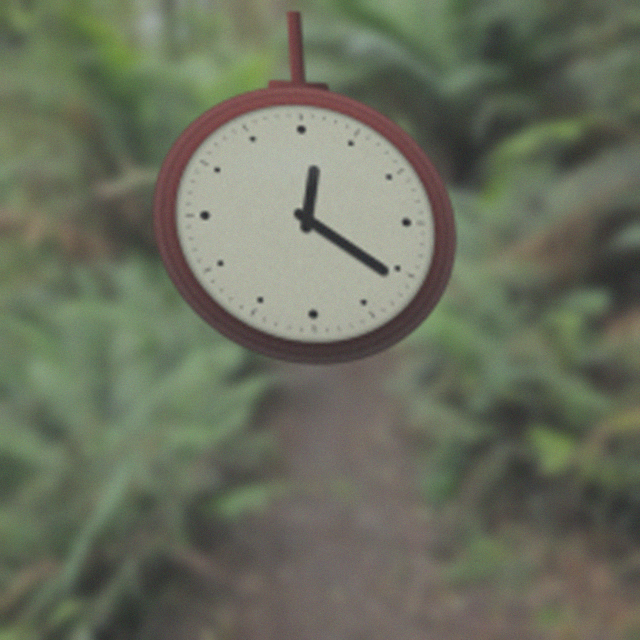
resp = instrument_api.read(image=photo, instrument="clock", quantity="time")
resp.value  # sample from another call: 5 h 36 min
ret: 12 h 21 min
